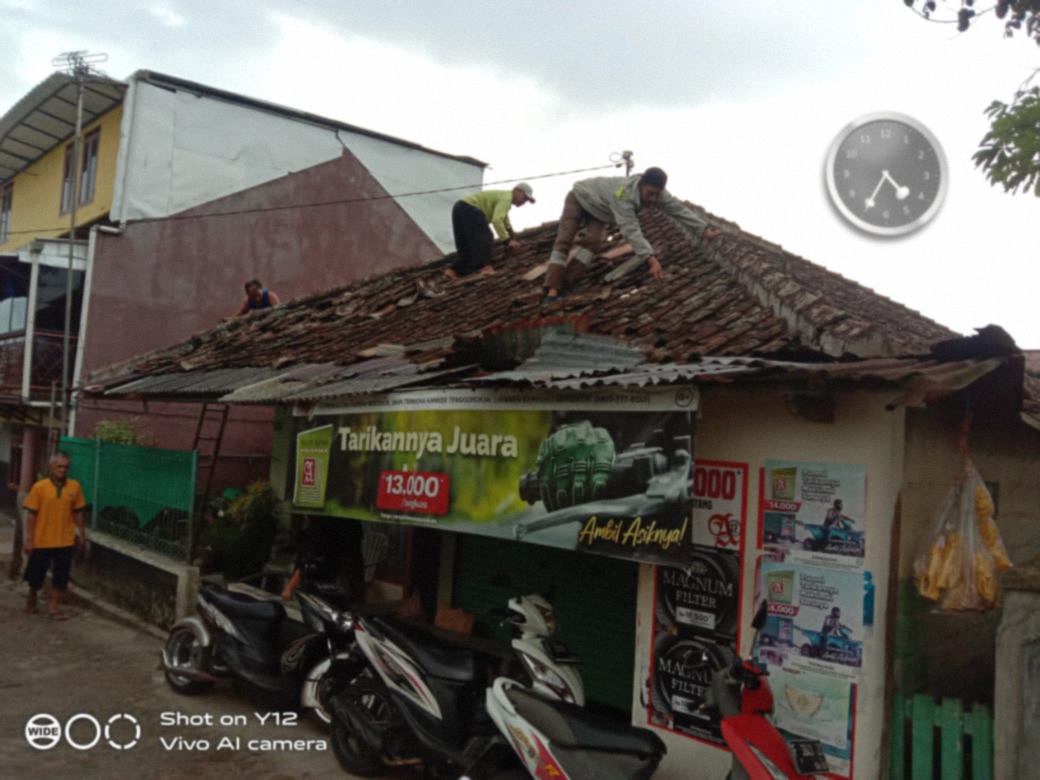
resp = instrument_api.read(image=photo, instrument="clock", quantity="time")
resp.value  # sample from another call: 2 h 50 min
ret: 4 h 35 min
